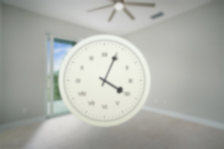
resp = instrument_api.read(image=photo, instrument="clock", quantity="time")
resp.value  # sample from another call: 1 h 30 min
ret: 4 h 04 min
